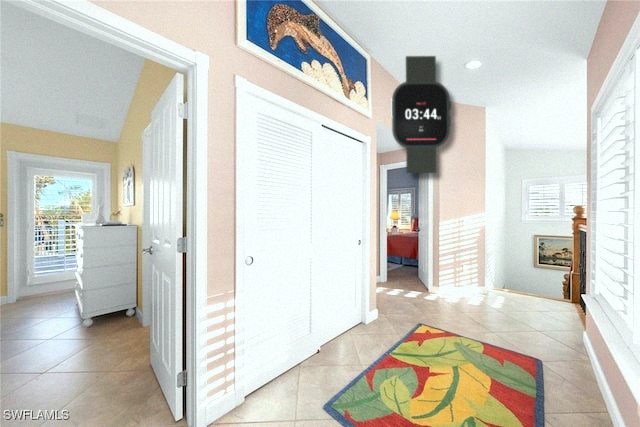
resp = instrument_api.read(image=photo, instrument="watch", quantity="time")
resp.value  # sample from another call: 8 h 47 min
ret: 3 h 44 min
